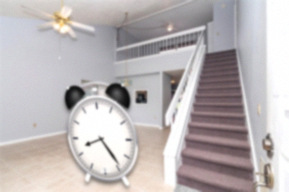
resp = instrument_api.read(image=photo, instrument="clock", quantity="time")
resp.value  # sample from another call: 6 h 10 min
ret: 8 h 24 min
